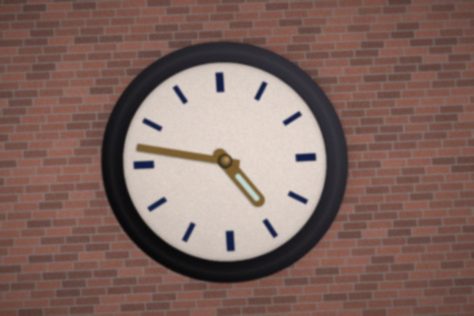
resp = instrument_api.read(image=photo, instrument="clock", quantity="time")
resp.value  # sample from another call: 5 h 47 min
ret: 4 h 47 min
